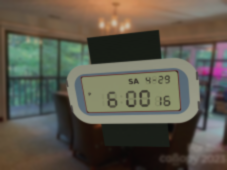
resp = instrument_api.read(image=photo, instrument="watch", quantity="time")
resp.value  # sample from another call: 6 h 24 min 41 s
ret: 6 h 00 min 16 s
